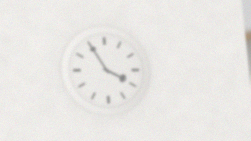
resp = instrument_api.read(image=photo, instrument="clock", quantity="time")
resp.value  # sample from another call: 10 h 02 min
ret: 3 h 55 min
